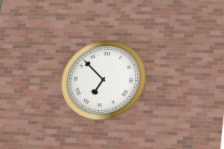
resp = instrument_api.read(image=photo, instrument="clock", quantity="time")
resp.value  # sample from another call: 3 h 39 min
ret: 6 h 52 min
